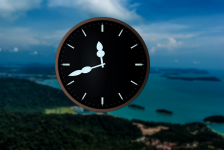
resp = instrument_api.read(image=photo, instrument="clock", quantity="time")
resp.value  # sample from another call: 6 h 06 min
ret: 11 h 42 min
